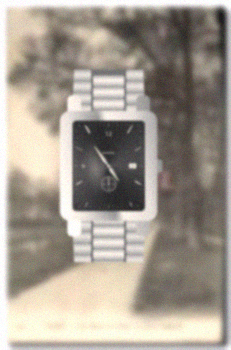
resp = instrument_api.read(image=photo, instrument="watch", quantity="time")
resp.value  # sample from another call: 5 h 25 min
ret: 4 h 54 min
